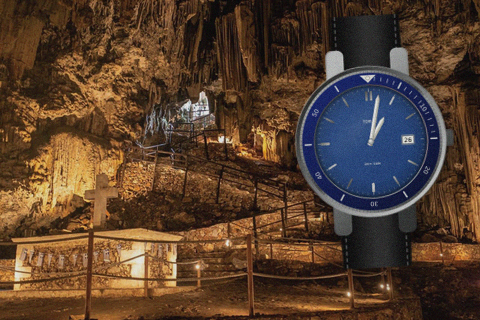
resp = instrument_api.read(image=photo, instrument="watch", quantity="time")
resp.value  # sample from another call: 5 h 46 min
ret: 1 h 02 min
